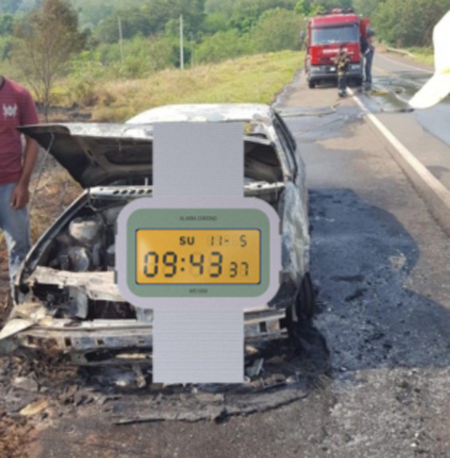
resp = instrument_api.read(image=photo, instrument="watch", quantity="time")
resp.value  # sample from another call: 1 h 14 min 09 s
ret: 9 h 43 min 37 s
